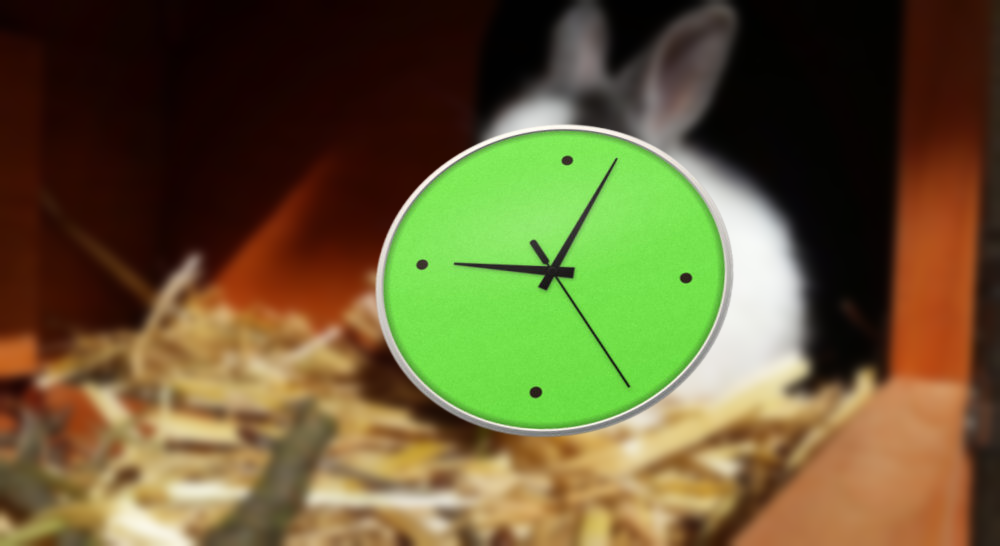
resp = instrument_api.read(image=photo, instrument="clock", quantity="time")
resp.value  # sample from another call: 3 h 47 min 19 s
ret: 9 h 03 min 24 s
